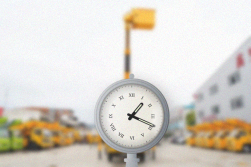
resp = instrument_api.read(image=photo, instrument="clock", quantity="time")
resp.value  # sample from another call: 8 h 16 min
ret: 1 h 19 min
